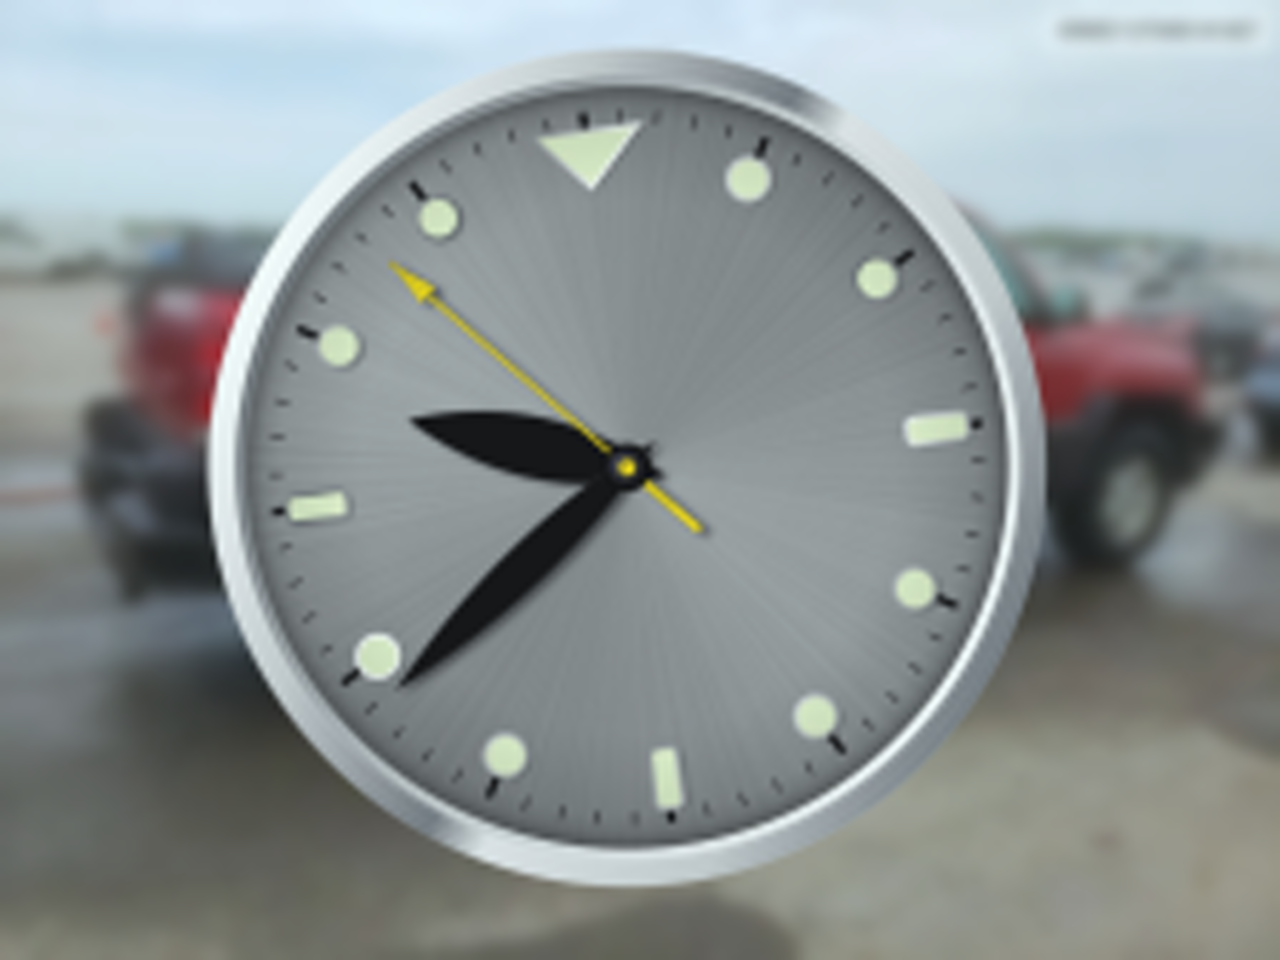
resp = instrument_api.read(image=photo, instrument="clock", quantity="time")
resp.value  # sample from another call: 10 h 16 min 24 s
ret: 9 h 38 min 53 s
